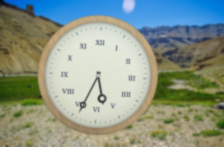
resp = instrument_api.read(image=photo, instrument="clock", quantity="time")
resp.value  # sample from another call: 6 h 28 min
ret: 5 h 34 min
